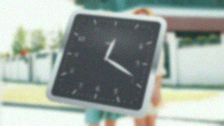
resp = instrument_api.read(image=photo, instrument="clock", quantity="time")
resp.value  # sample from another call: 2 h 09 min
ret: 12 h 19 min
